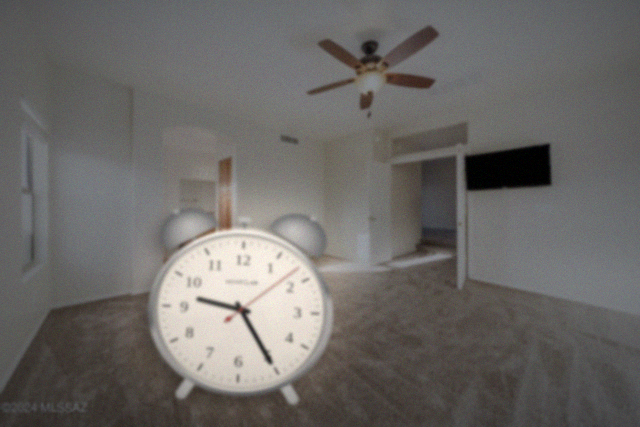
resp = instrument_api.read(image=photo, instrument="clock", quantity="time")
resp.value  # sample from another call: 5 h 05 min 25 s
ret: 9 h 25 min 08 s
